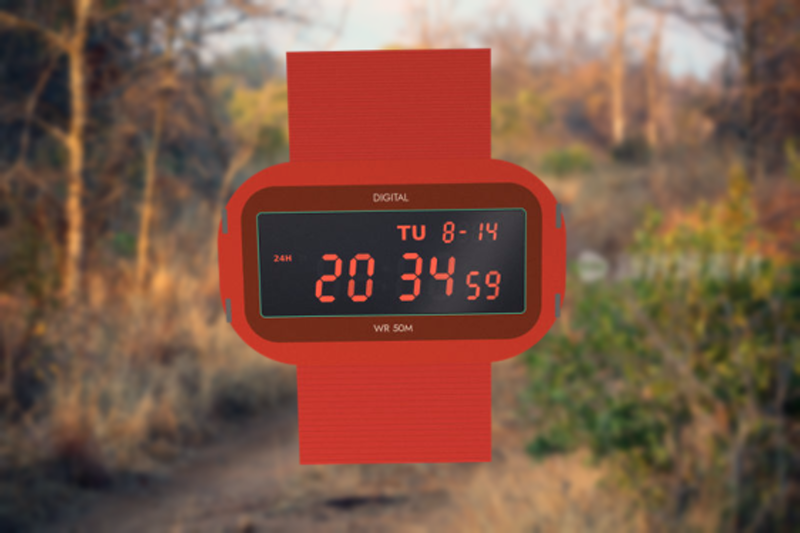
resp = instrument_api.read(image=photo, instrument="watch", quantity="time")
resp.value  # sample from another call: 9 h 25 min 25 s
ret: 20 h 34 min 59 s
